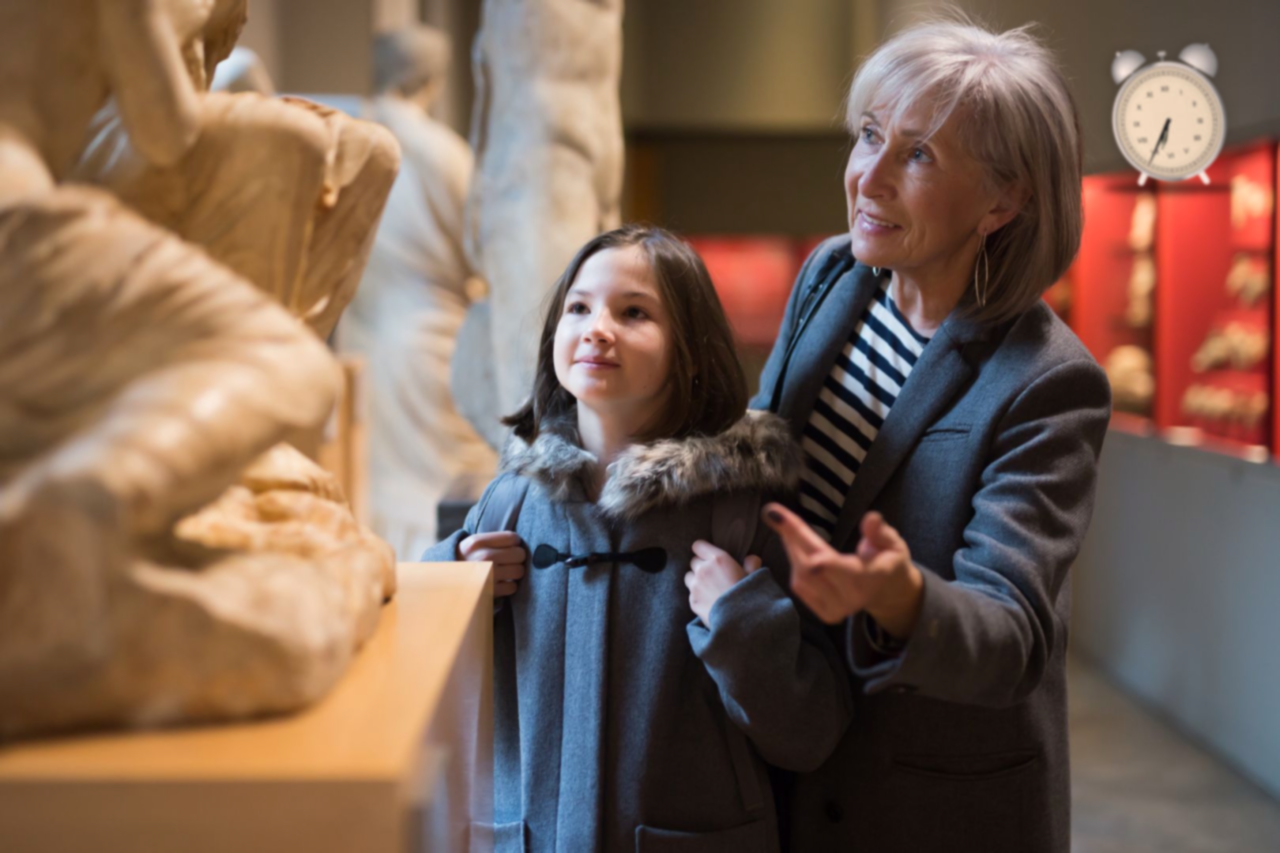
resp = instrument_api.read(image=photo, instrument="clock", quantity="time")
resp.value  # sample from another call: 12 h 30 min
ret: 6 h 35 min
